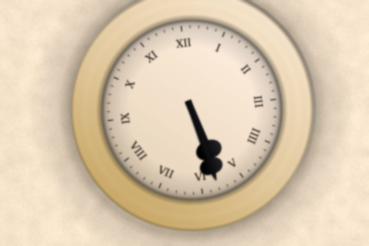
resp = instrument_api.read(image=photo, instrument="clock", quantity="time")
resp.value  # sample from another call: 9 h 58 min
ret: 5 h 28 min
